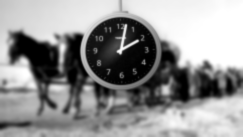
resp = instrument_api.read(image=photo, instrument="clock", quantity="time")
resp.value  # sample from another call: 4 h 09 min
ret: 2 h 02 min
